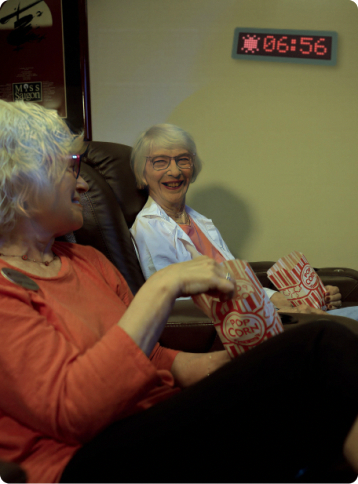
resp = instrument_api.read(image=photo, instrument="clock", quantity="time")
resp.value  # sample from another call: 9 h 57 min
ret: 6 h 56 min
